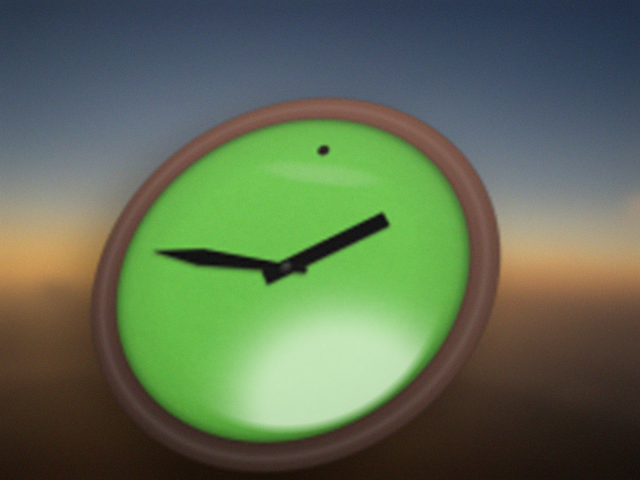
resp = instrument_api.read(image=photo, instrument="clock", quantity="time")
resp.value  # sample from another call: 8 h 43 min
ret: 1 h 45 min
